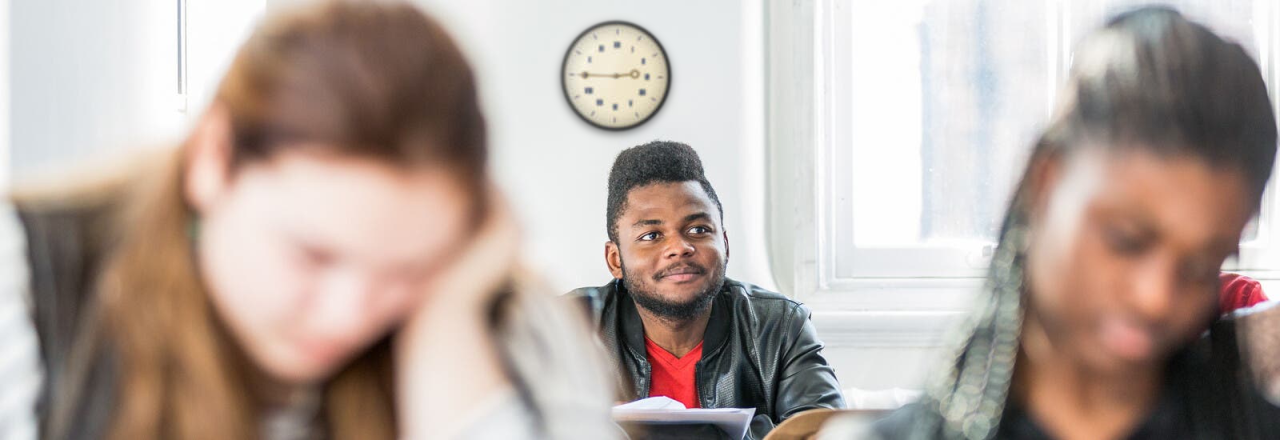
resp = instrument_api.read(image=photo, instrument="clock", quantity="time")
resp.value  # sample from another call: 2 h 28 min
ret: 2 h 45 min
